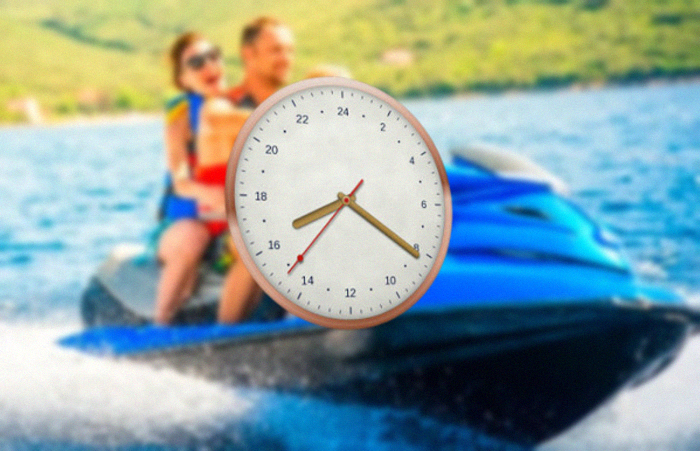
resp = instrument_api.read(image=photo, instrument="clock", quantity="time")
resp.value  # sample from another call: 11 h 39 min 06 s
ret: 16 h 20 min 37 s
